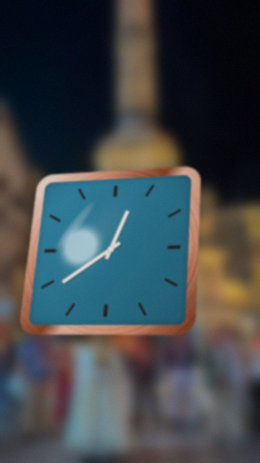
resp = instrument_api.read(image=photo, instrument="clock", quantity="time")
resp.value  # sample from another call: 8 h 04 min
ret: 12 h 39 min
